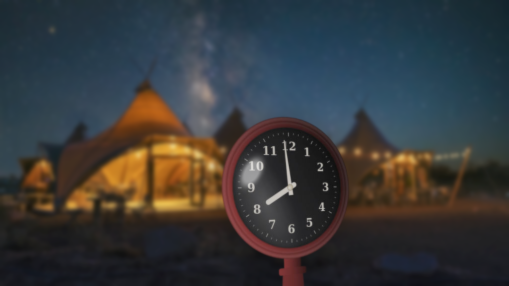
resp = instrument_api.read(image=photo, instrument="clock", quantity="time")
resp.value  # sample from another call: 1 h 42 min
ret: 7 h 59 min
